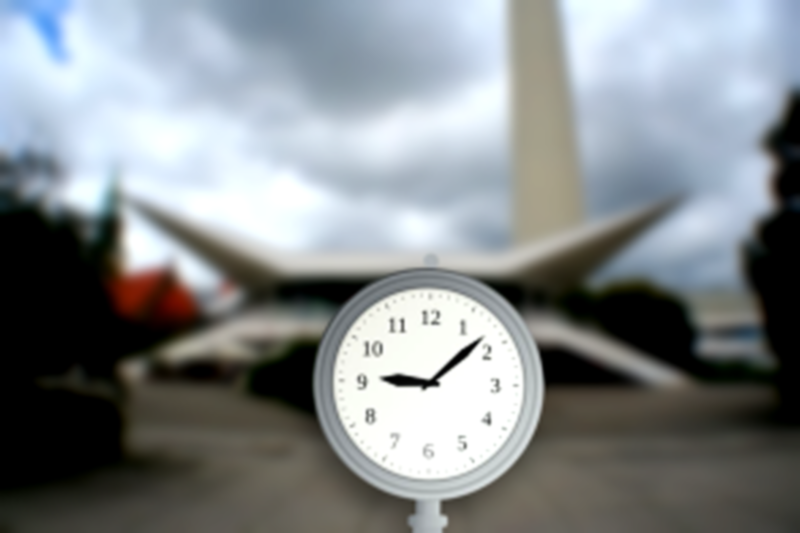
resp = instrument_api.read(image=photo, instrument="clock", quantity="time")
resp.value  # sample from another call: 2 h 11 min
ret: 9 h 08 min
